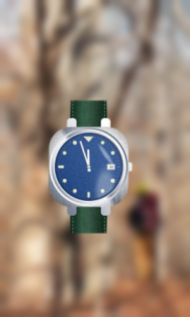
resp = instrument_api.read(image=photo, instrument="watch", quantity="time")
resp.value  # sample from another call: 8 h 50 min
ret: 11 h 57 min
